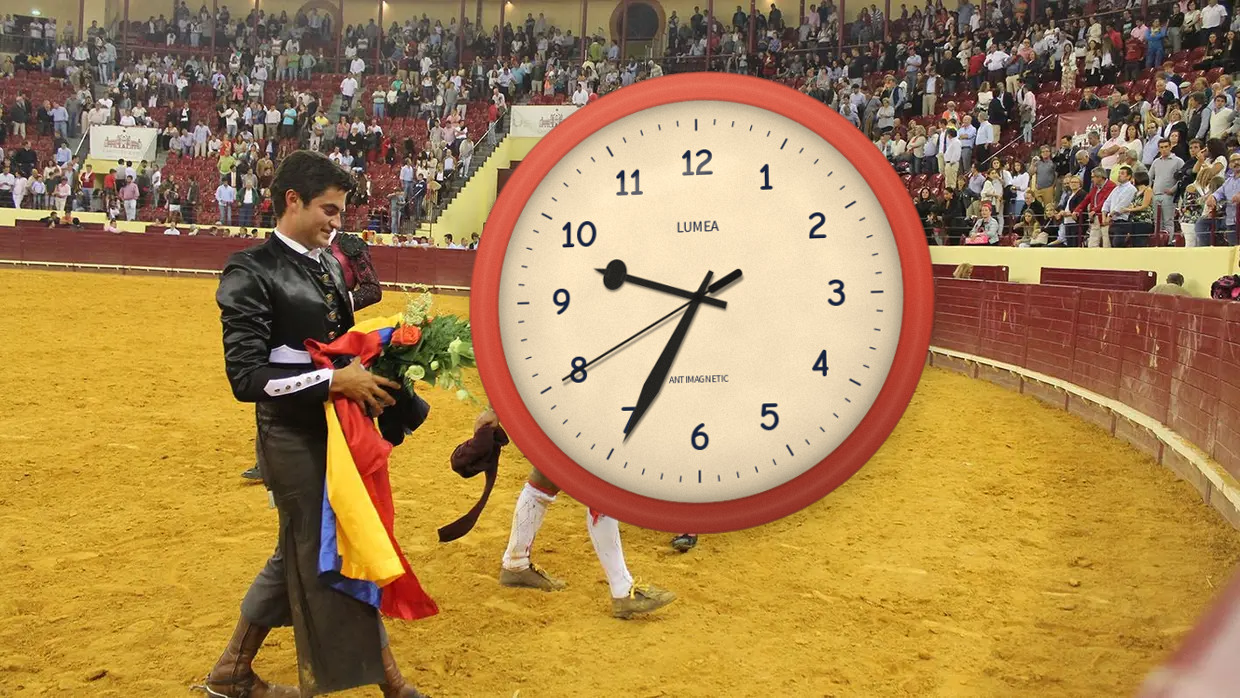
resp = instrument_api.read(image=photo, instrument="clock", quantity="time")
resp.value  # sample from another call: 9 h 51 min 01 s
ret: 9 h 34 min 40 s
